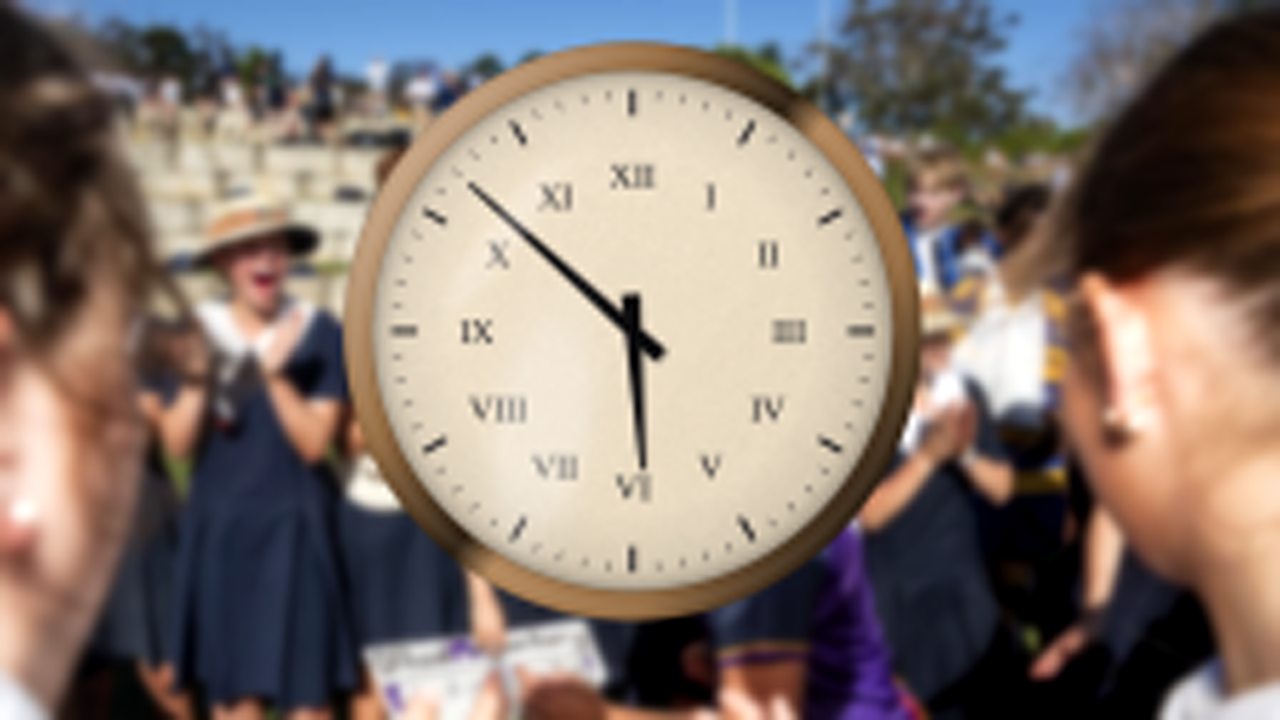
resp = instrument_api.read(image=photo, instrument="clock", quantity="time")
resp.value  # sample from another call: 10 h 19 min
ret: 5 h 52 min
